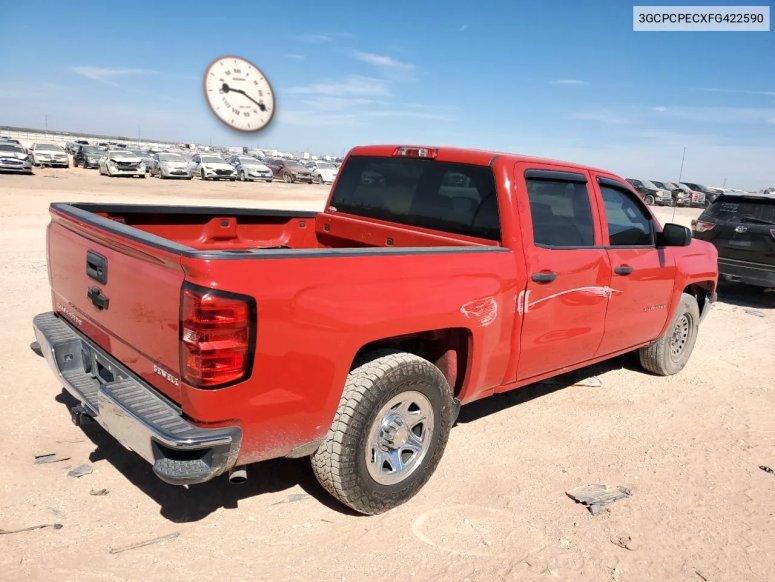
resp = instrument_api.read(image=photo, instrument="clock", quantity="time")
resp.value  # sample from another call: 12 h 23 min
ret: 9 h 21 min
